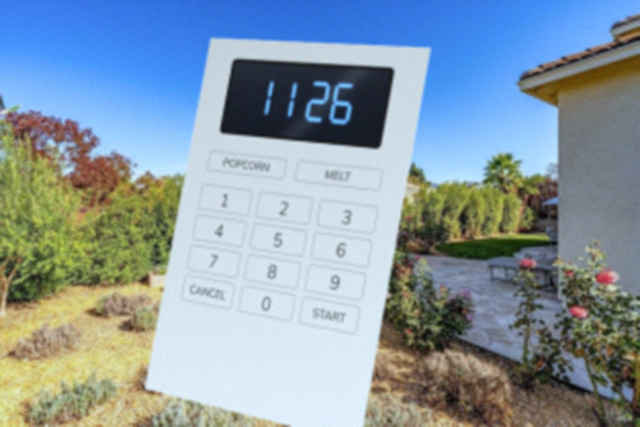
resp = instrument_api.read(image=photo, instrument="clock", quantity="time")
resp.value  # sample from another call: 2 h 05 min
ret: 11 h 26 min
